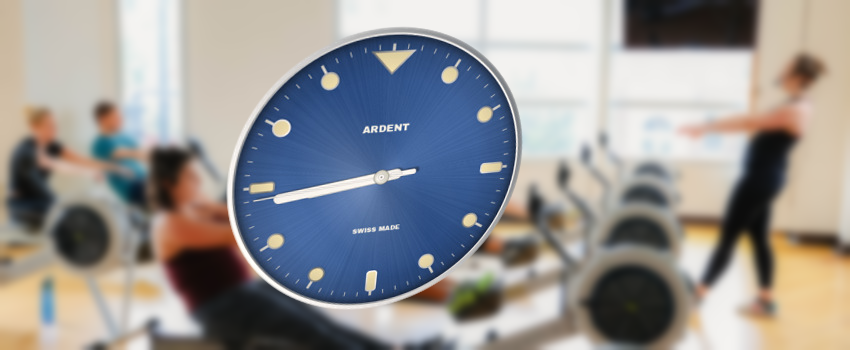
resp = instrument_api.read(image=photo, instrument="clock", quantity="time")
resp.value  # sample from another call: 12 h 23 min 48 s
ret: 8 h 43 min 44 s
